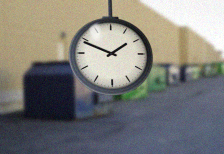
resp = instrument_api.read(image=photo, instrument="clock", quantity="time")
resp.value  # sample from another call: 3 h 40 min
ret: 1 h 49 min
